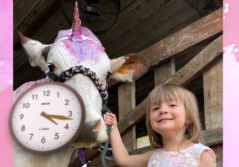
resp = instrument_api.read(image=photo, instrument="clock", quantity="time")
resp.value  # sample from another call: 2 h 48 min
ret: 4 h 17 min
